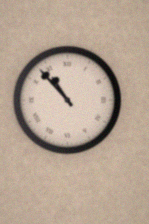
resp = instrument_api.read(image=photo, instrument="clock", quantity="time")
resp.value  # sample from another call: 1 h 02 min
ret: 10 h 53 min
